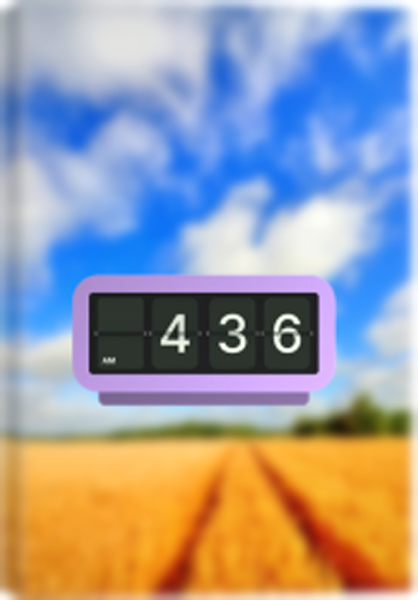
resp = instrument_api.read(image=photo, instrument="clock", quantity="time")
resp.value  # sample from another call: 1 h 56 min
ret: 4 h 36 min
